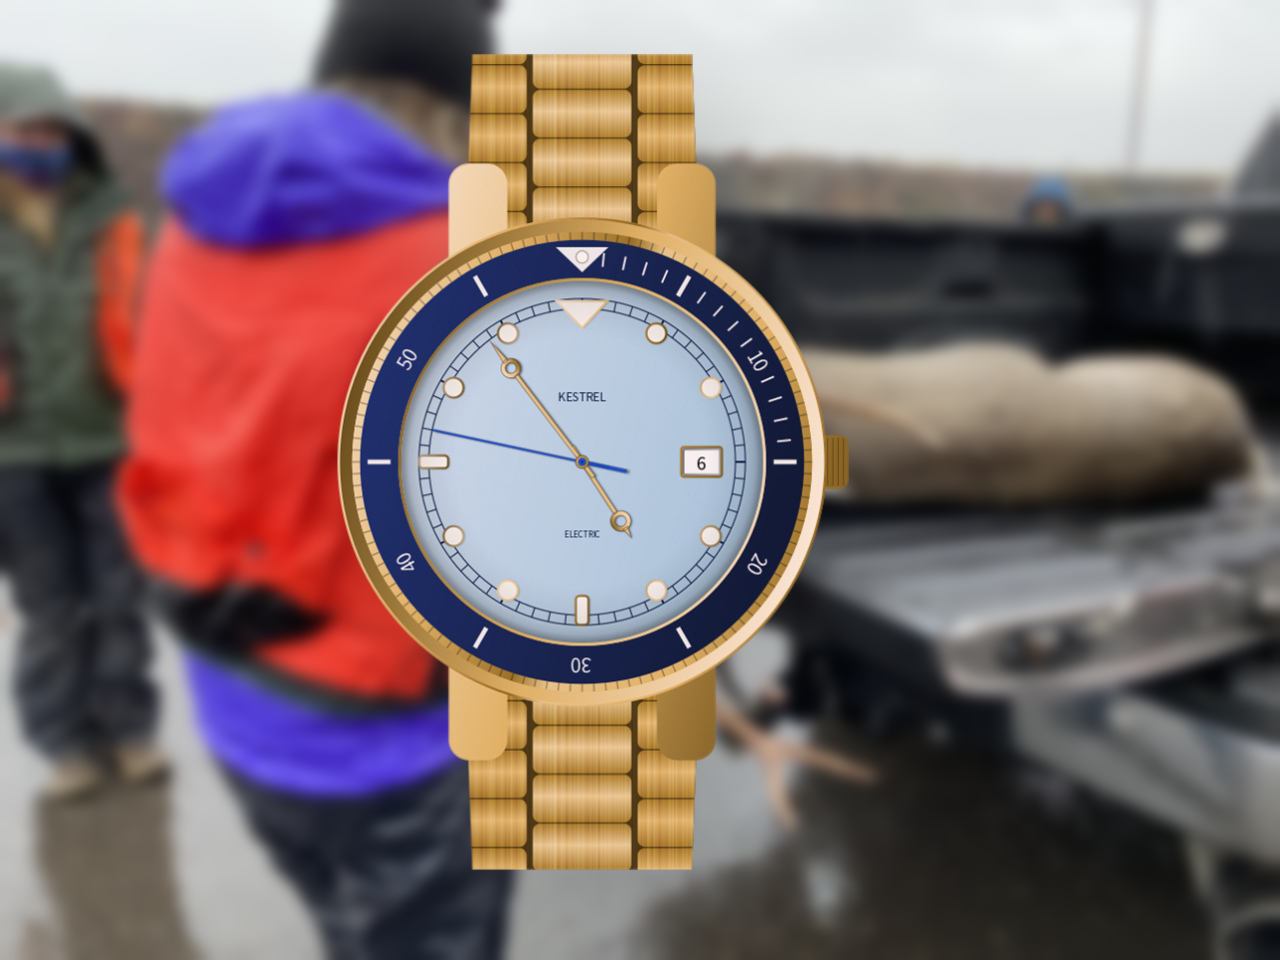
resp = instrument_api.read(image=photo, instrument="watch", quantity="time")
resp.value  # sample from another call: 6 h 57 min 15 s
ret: 4 h 53 min 47 s
